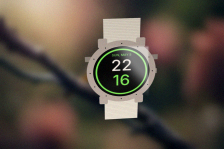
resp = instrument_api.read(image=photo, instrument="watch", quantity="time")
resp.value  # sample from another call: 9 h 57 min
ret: 22 h 16 min
